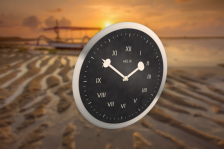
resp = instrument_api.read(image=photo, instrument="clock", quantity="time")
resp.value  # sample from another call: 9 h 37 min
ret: 1 h 51 min
